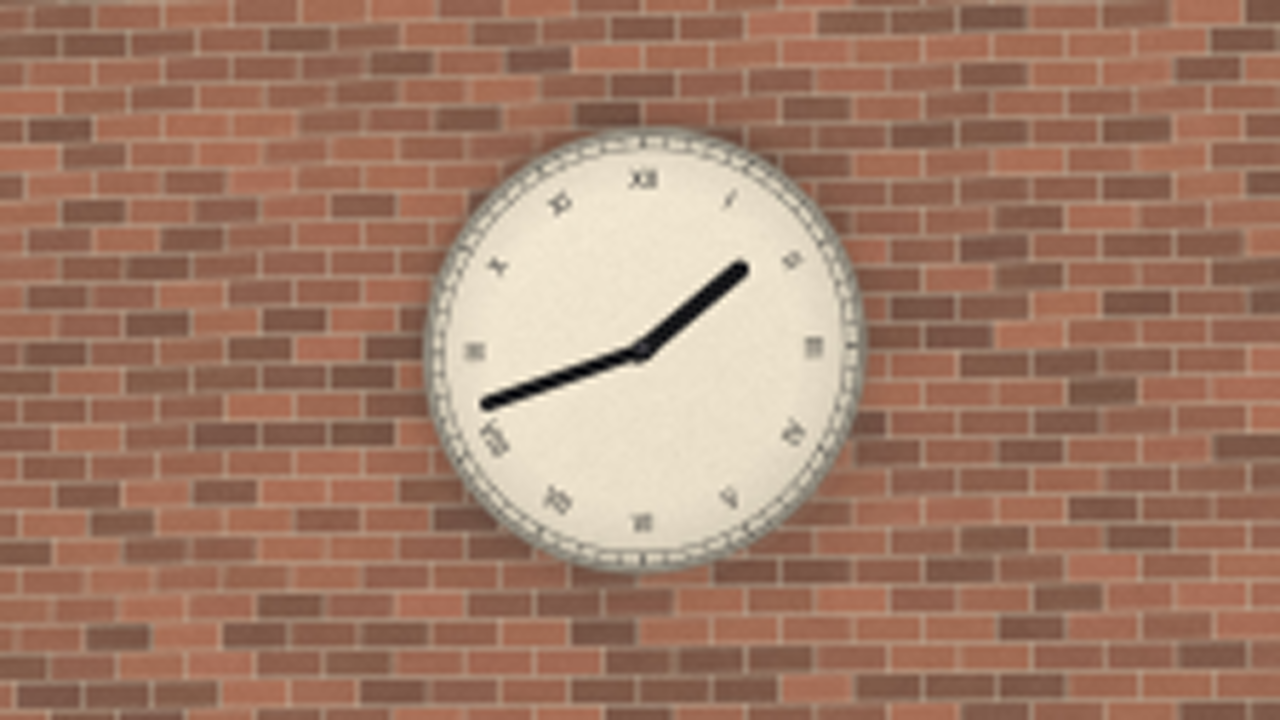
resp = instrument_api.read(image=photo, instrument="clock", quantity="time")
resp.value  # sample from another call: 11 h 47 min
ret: 1 h 42 min
